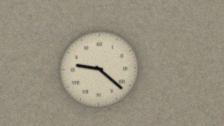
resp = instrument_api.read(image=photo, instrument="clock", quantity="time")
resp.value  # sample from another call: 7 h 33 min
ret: 9 h 22 min
